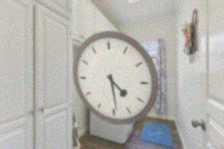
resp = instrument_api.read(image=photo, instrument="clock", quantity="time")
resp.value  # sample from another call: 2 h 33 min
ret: 4 h 29 min
